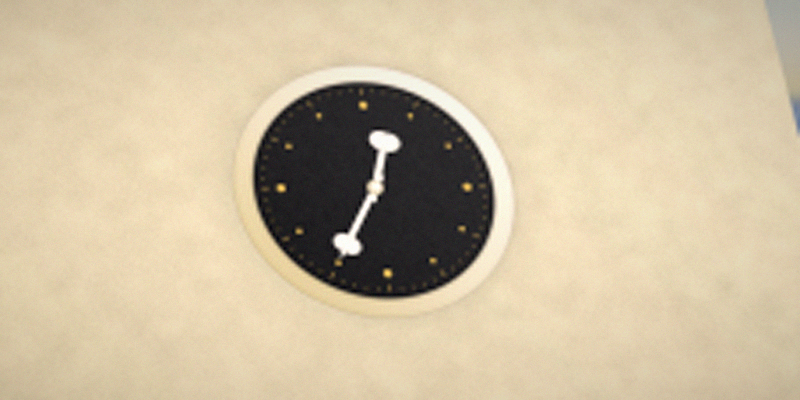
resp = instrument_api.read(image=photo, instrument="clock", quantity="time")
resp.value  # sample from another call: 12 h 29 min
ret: 12 h 35 min
